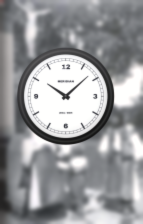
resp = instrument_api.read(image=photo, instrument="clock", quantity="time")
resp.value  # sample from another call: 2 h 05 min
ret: 10 h 08 min
